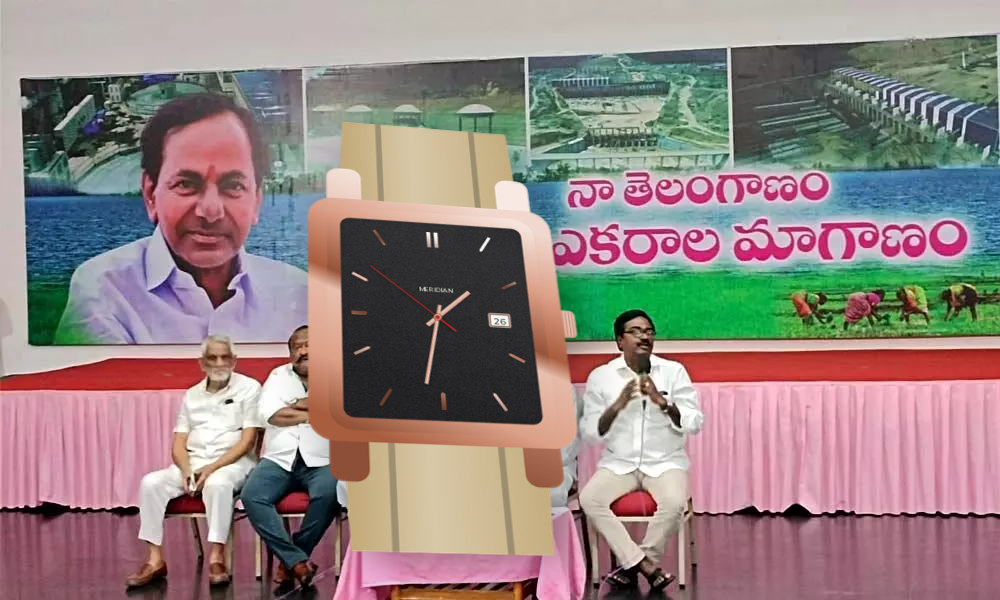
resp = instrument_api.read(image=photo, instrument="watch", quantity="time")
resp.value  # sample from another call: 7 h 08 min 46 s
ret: 1 h 31 min 52 s
